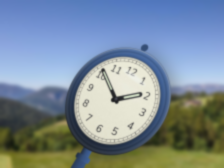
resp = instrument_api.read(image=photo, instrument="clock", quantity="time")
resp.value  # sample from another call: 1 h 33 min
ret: 1 h 51 min
